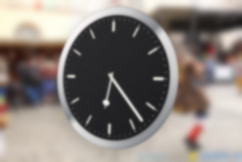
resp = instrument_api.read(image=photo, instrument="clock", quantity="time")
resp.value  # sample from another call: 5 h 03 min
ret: 6 h 23 min
